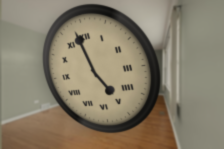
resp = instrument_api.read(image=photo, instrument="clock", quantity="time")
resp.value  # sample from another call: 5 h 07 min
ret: 4 h 58 min
